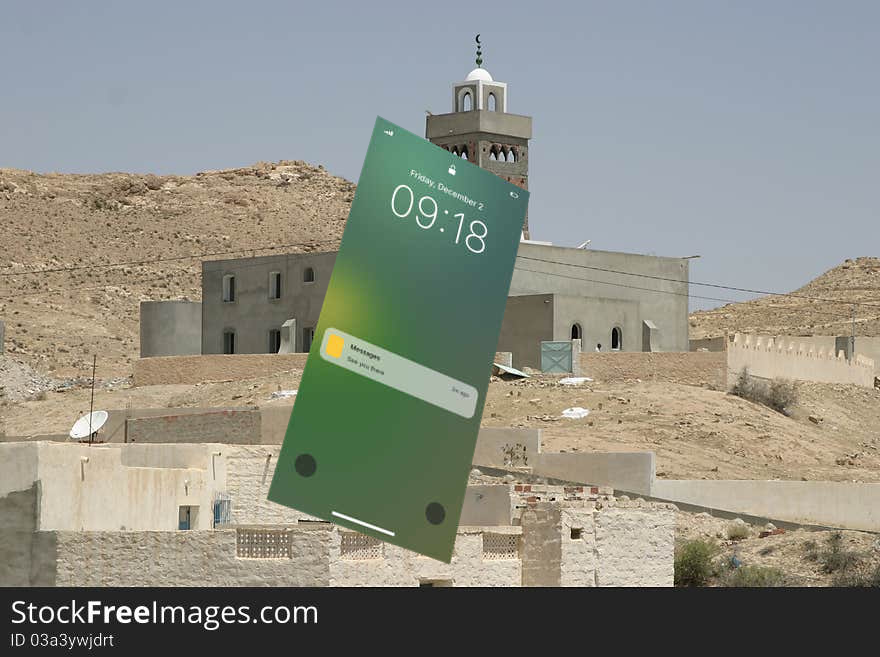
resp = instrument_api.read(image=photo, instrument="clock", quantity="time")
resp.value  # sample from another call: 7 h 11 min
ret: 9 h 18 min
